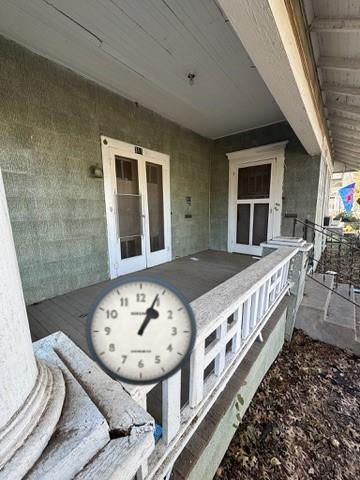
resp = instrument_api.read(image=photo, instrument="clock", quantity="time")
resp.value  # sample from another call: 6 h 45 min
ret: 1 h 04 min
